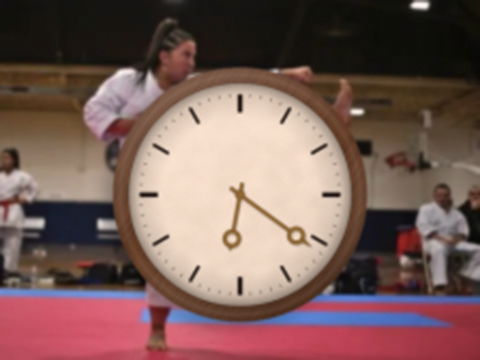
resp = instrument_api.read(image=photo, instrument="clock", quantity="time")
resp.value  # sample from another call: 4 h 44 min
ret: 6 h 21 min
